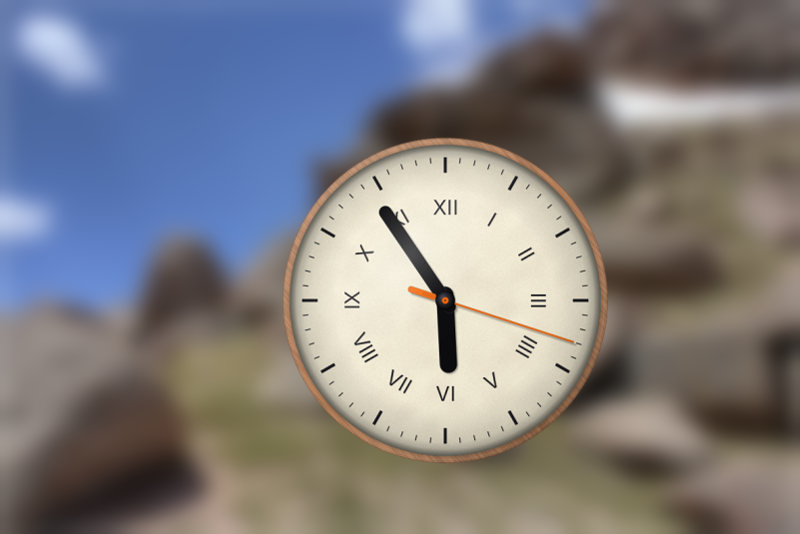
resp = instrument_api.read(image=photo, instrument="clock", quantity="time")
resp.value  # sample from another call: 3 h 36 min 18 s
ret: 5 h 54 min 18 s
